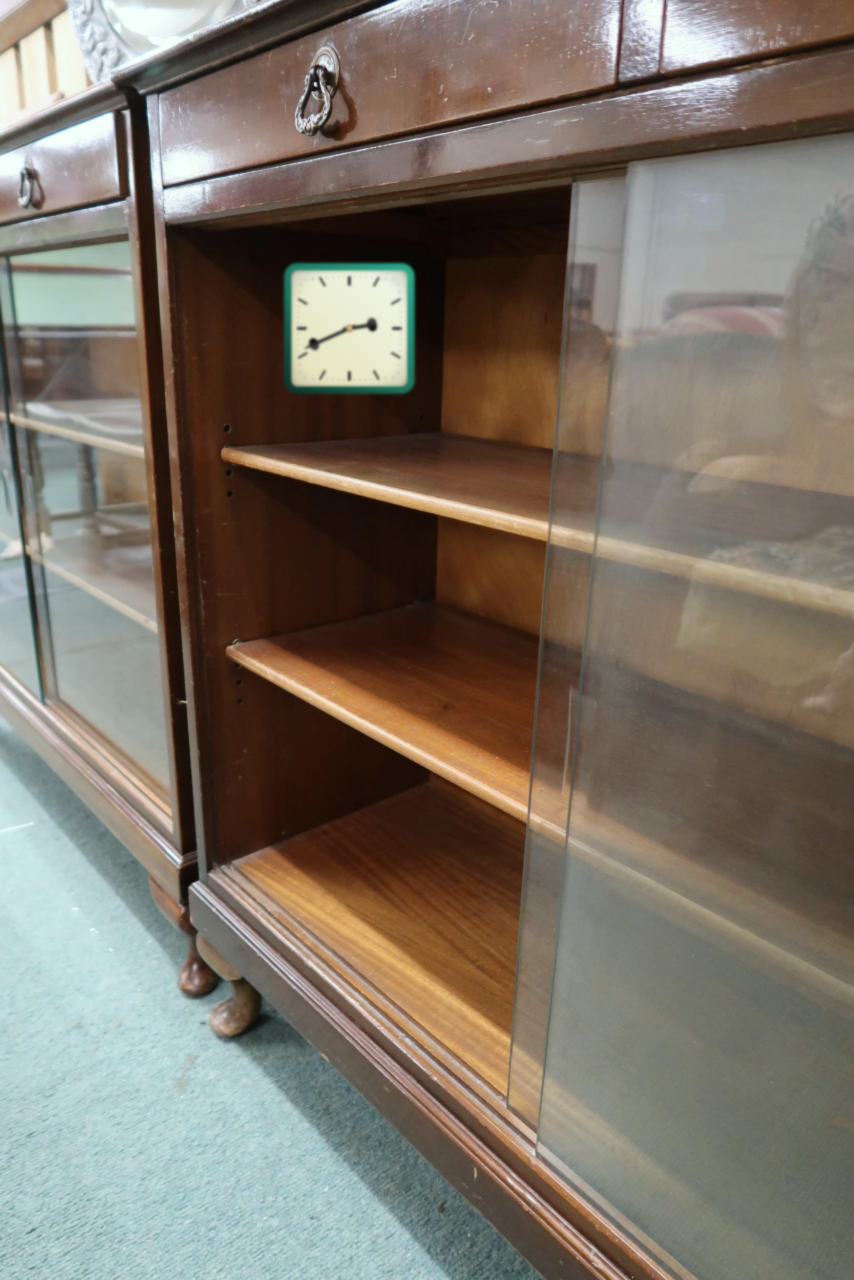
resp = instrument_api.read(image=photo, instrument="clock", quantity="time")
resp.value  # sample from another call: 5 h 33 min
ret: 2 h 41 min
